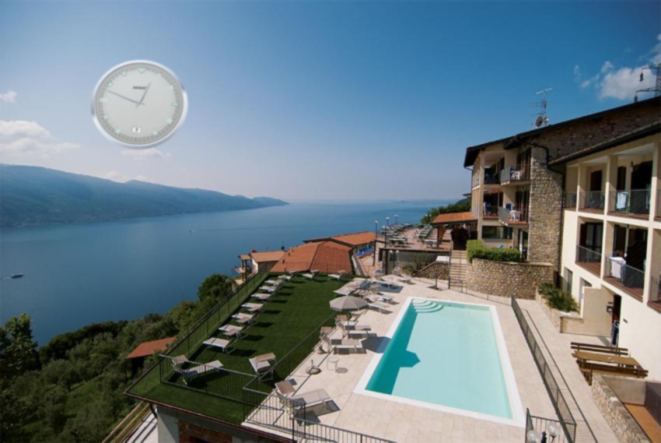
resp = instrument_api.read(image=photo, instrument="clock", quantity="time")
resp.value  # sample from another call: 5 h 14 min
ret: 12 h 48 min
